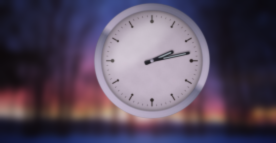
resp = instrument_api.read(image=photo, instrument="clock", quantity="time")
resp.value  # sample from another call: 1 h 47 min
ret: 2 h 13 min
